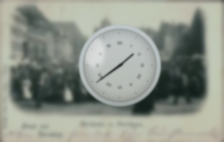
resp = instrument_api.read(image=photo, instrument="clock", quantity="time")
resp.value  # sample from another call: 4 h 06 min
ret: 1 h 39 min
